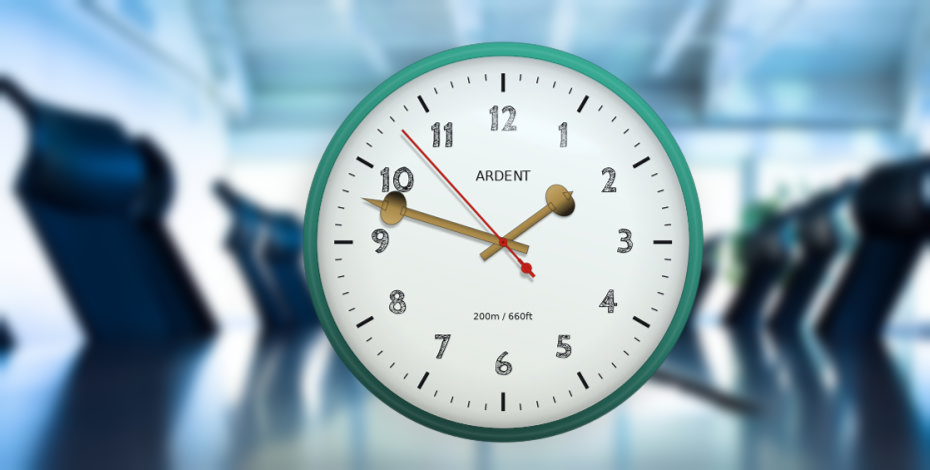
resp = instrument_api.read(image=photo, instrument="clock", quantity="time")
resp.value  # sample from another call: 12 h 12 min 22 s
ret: 1 h 47 min 53 s
